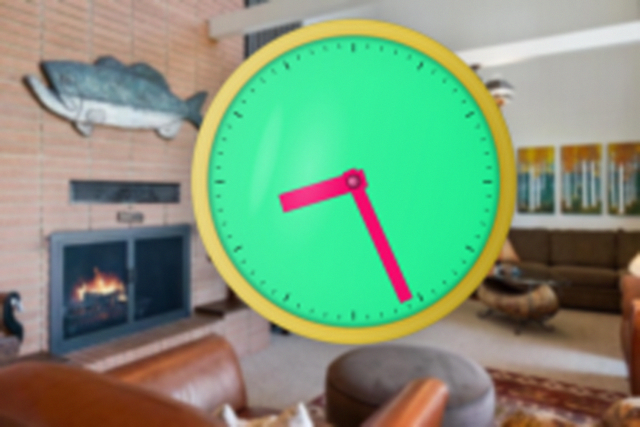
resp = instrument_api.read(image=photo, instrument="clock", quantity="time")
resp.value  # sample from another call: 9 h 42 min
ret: 8 h 26 min
